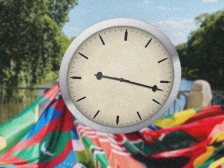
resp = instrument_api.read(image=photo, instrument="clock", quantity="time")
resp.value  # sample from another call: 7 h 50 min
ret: 9 h 17 min
